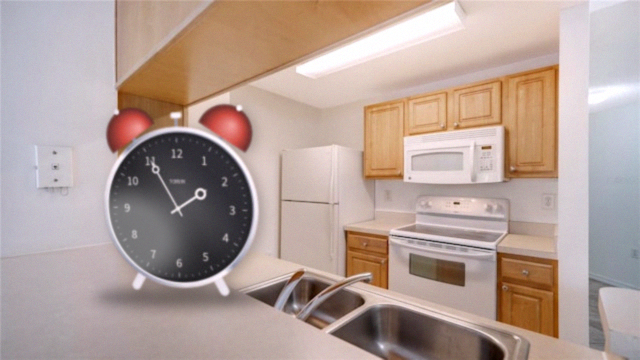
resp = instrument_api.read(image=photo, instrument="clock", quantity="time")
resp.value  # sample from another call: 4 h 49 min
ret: 1 h 55 min
